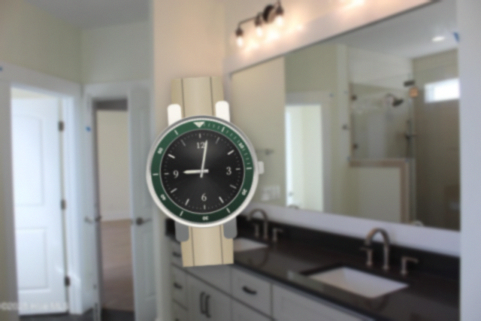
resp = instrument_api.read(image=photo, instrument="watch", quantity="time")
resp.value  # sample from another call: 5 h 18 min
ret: 9 h 02 min
